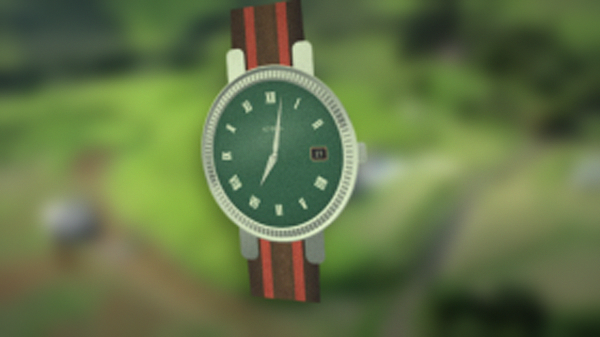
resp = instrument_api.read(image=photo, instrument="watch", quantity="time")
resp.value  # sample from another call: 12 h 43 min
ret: 7 h 02 min
